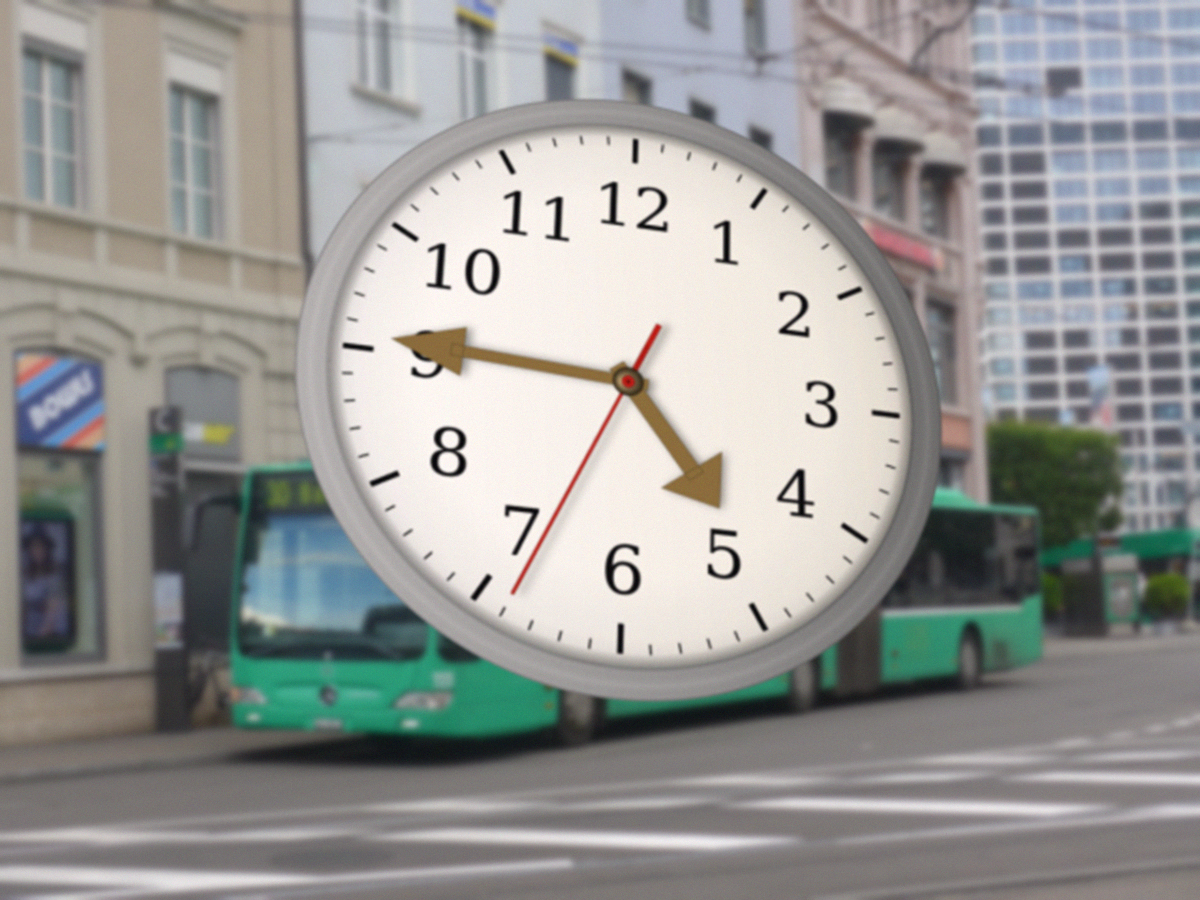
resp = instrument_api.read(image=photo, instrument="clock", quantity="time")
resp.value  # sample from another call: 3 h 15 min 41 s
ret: 4 h 45 min 34 s
